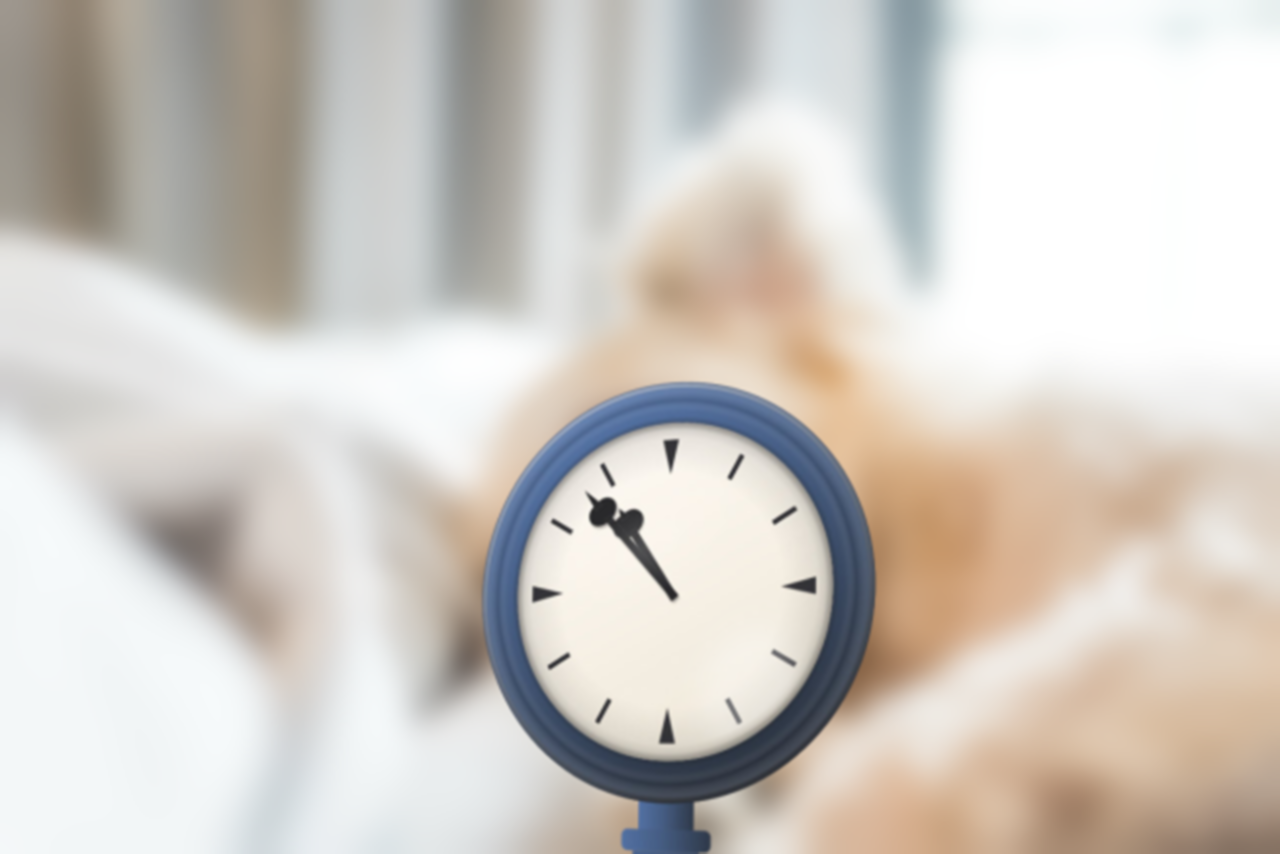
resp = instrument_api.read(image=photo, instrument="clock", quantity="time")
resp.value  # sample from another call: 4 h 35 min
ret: 10 h 53 min
